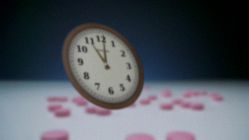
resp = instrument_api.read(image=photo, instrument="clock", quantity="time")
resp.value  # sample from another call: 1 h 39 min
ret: 11 h 01 min
